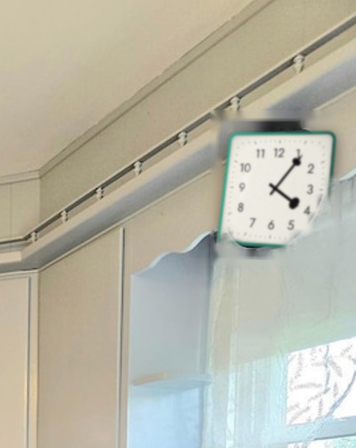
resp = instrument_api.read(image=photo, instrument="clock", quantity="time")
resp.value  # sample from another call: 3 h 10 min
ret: 4 h 06 min
